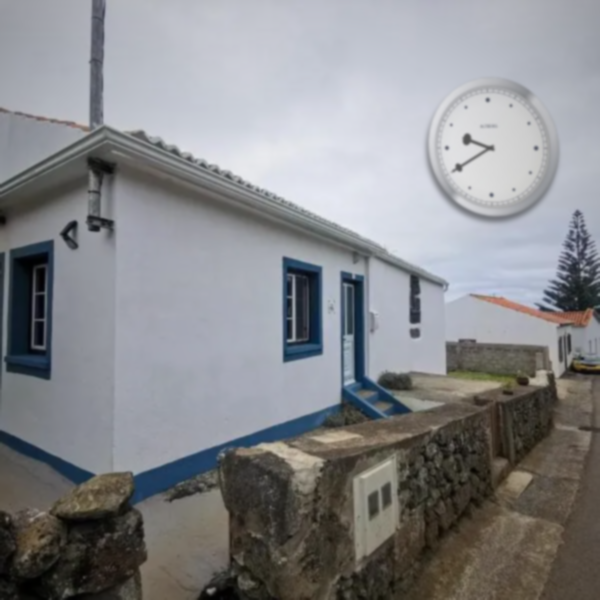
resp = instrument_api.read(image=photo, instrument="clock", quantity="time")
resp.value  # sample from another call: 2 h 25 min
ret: 9 h 40 min
